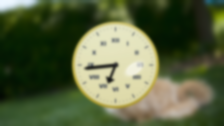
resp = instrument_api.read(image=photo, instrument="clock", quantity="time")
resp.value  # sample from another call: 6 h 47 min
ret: 6 h 44 min
